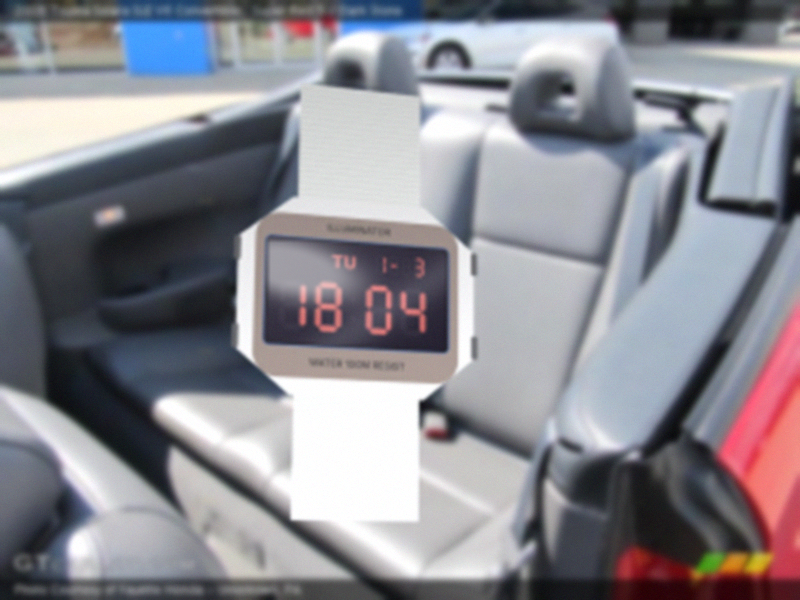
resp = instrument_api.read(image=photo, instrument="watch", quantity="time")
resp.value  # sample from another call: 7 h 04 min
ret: 18 h 04 min
